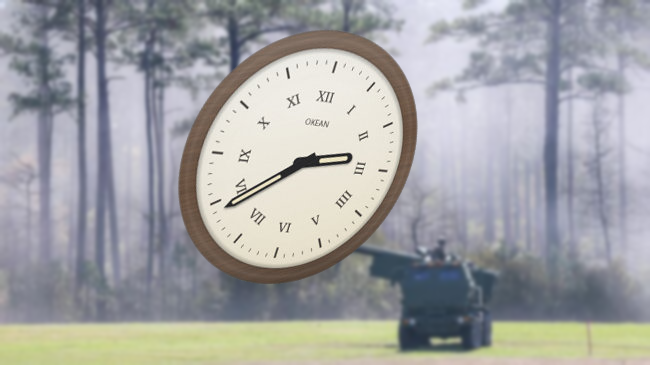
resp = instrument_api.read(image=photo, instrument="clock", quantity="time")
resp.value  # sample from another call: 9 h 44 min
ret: 2 h 39 min
